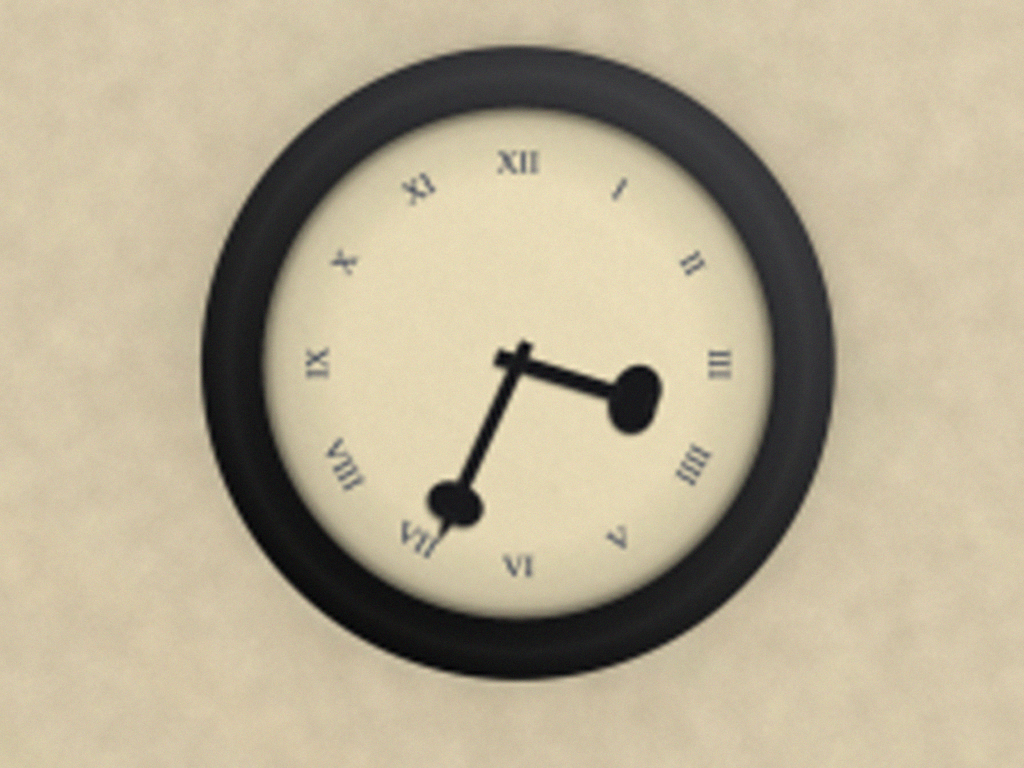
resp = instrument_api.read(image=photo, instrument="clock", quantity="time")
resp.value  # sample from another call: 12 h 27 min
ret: 3 h 34 min
